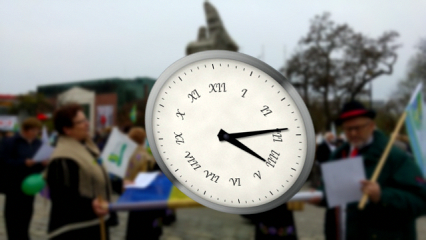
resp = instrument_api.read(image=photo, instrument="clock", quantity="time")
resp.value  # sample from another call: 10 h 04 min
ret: 4 h 14 min
